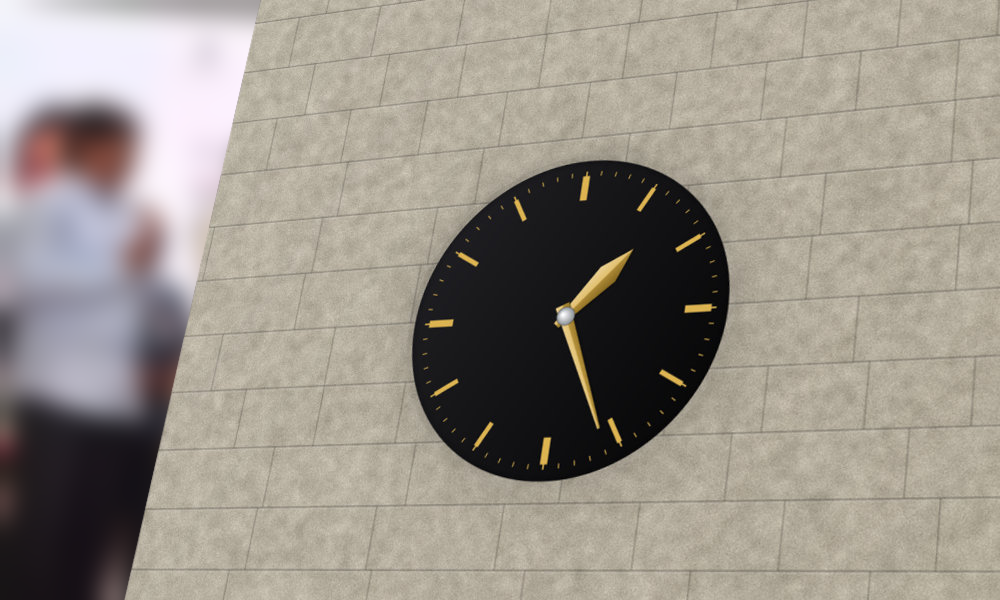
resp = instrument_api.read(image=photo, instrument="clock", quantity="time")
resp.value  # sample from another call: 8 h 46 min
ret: 1 h 26 min
